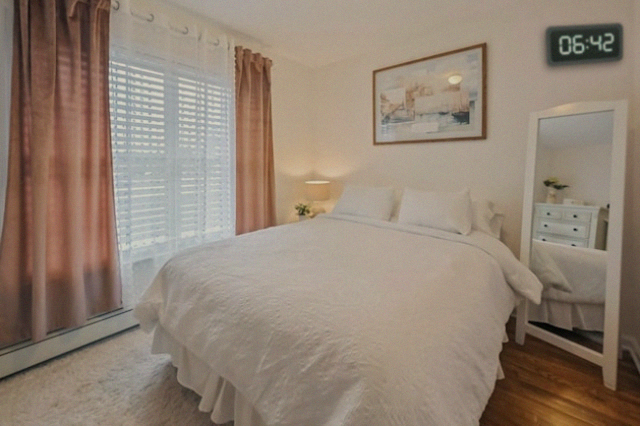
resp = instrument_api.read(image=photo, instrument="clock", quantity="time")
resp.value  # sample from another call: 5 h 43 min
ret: 6 h 42 min
